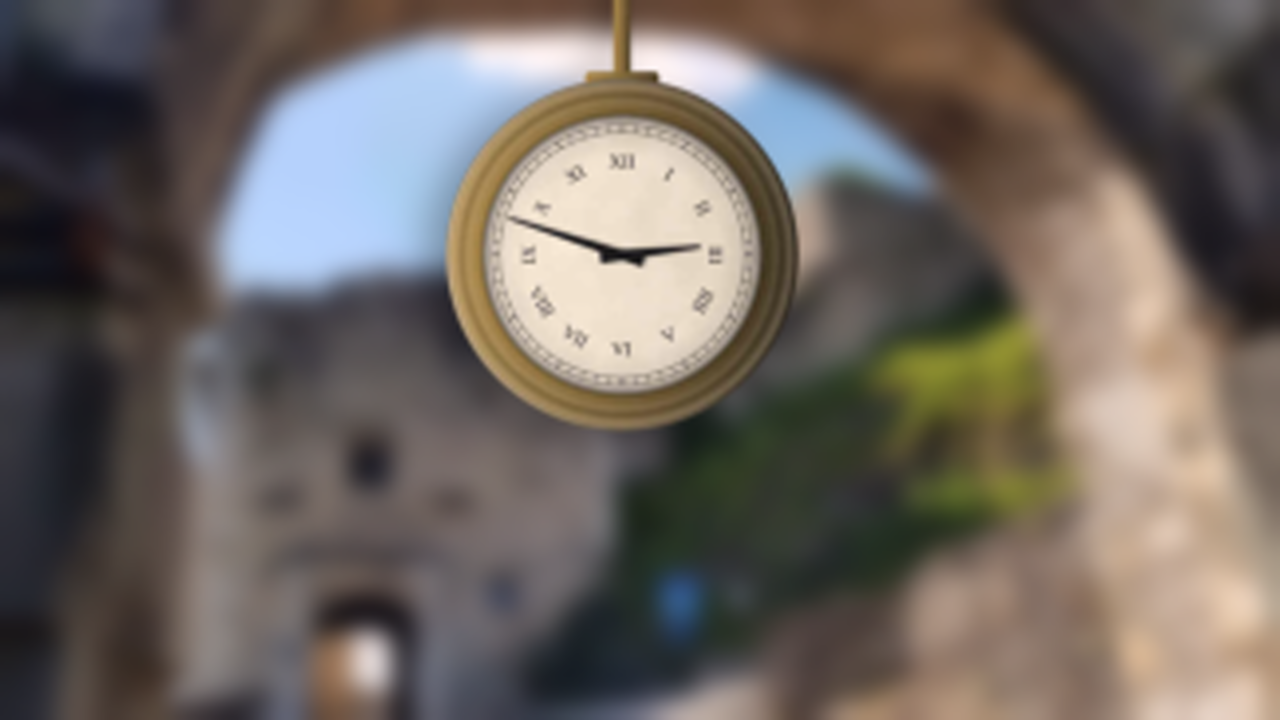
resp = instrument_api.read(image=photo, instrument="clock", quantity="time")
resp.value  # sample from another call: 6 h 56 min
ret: 2 h 48 min
